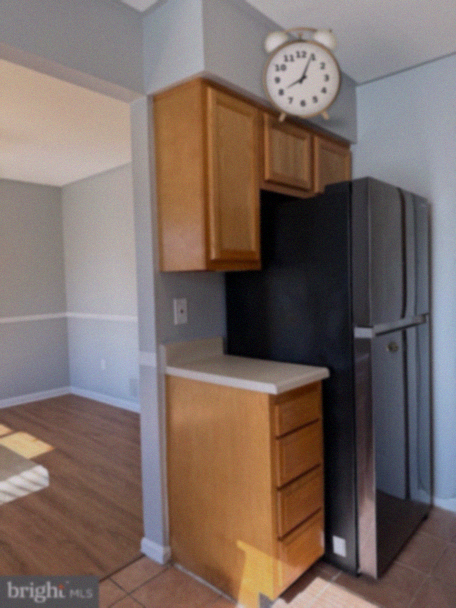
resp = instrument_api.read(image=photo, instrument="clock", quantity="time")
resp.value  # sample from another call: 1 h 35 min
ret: 8 h 04 min
